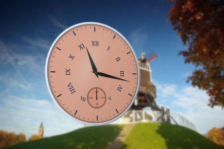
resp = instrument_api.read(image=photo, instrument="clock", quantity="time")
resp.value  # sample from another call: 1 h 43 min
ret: 11 h 17 min
